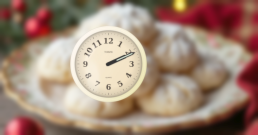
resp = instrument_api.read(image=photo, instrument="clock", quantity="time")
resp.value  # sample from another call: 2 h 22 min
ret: 2 h 11 min
